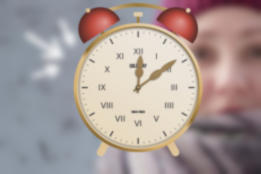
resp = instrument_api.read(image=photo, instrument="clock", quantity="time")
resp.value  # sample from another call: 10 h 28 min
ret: 12 h 09 min
